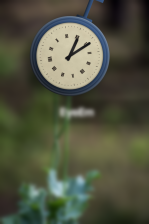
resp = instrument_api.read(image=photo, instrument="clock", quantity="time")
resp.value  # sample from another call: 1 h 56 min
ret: 12 h 06 min
